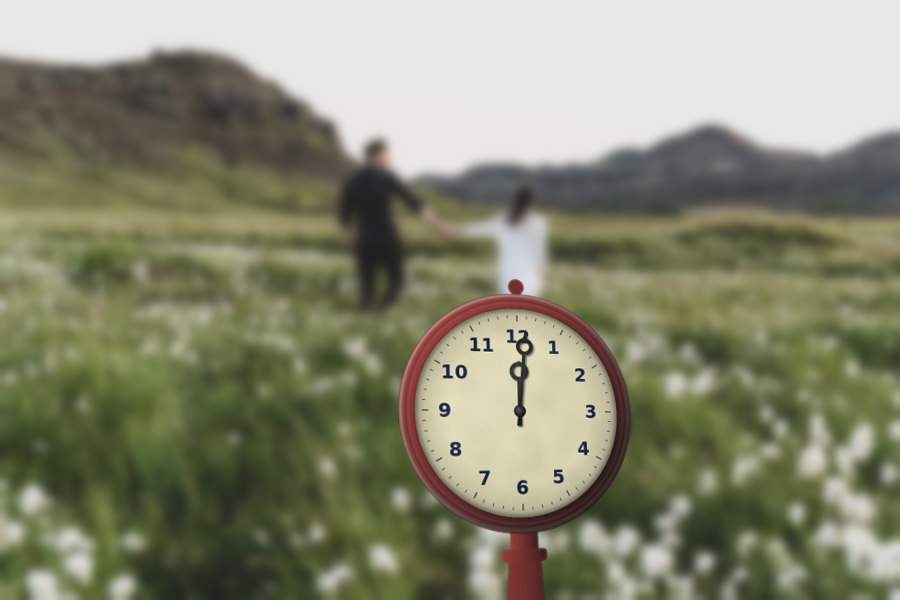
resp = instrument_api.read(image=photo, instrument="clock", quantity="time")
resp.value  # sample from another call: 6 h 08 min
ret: 12 h 01 min
